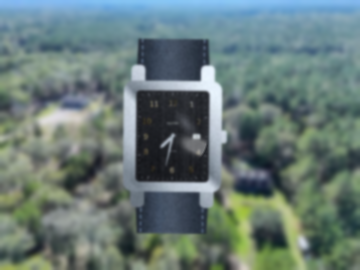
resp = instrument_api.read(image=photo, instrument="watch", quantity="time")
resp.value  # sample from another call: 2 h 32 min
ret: 7 h 32 min
